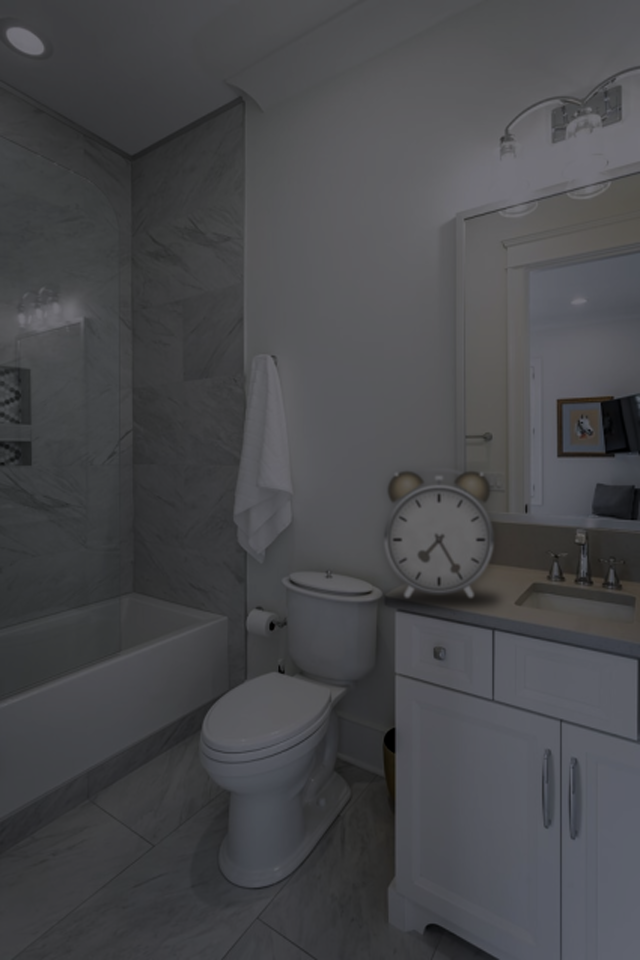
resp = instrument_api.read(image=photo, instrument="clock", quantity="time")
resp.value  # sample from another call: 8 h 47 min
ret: 7 h 25 min
